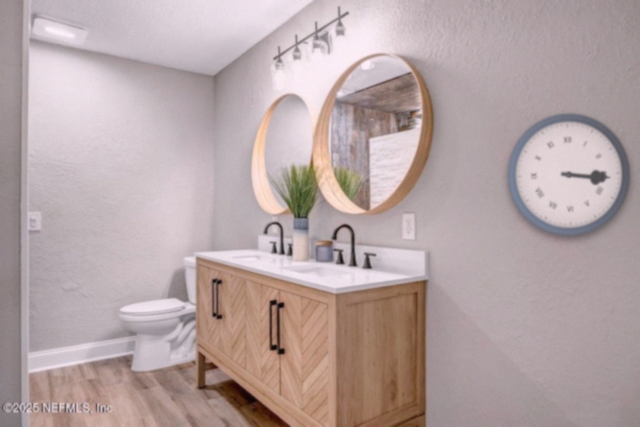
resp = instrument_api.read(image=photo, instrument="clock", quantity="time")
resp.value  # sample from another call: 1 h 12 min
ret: 3 h 16 min
